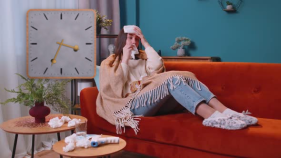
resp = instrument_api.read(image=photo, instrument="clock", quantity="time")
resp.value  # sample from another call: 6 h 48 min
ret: 3 h 34 min
